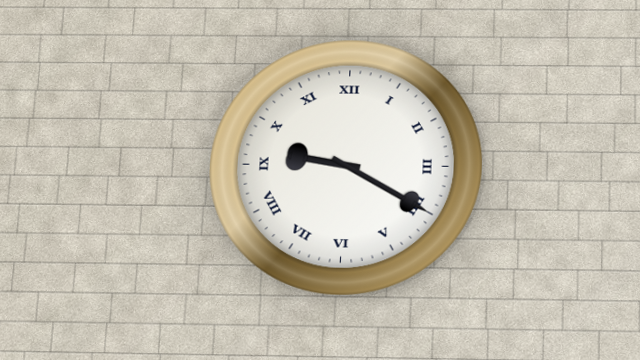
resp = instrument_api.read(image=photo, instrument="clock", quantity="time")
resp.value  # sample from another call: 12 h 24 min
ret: 9 h 20 min
